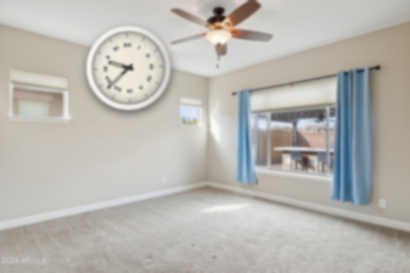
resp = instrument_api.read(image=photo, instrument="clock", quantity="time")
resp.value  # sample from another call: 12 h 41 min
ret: 9 h 38 min
